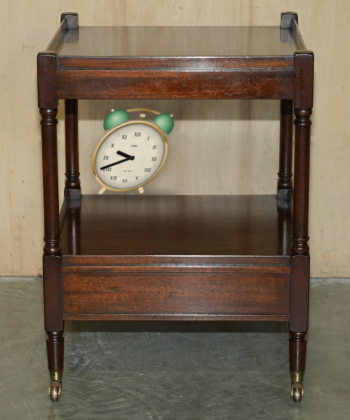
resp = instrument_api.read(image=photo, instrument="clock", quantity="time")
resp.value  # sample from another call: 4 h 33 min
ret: 9 h 41 min
